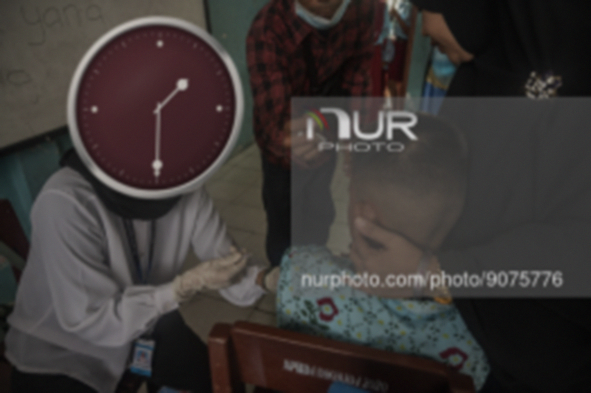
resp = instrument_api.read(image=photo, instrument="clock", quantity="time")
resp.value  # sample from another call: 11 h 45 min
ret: 1 h 30 min
